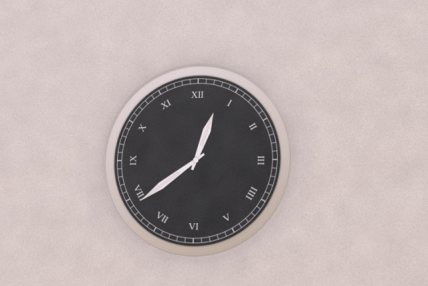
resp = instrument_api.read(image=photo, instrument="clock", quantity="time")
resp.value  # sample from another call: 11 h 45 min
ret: 12 h 39 min
